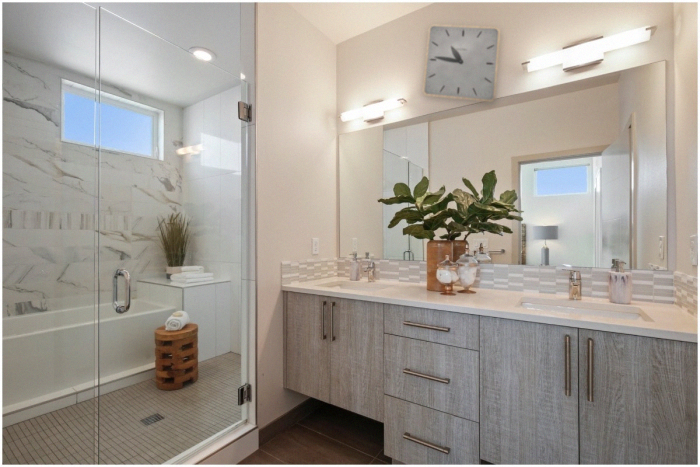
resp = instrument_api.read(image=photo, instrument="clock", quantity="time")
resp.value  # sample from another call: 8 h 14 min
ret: 10 h 46 min
